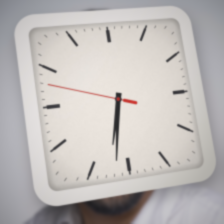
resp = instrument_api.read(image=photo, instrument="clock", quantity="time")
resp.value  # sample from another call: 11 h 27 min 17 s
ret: 6 h 31 min 48 s
